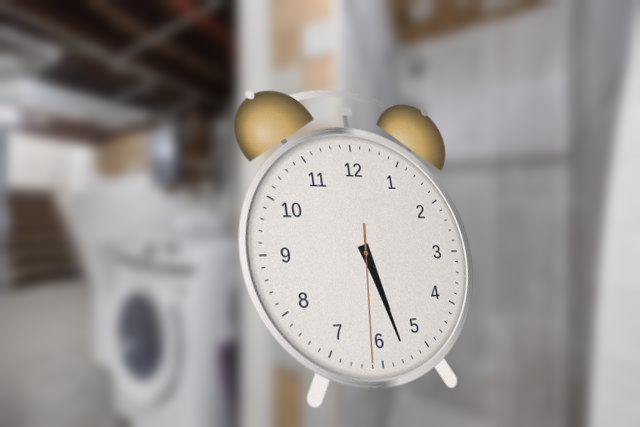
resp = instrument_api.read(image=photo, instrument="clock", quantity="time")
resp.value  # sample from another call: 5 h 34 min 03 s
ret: 5 h 27 min 31 s
